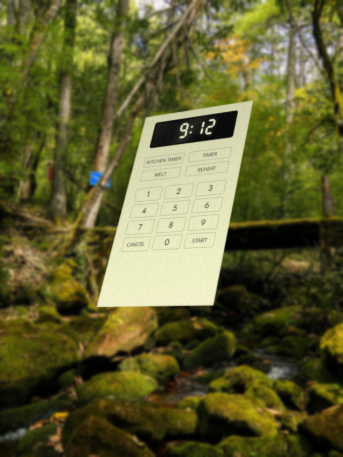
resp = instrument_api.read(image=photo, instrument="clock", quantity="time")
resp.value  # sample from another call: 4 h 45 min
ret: 9 h 12 min
